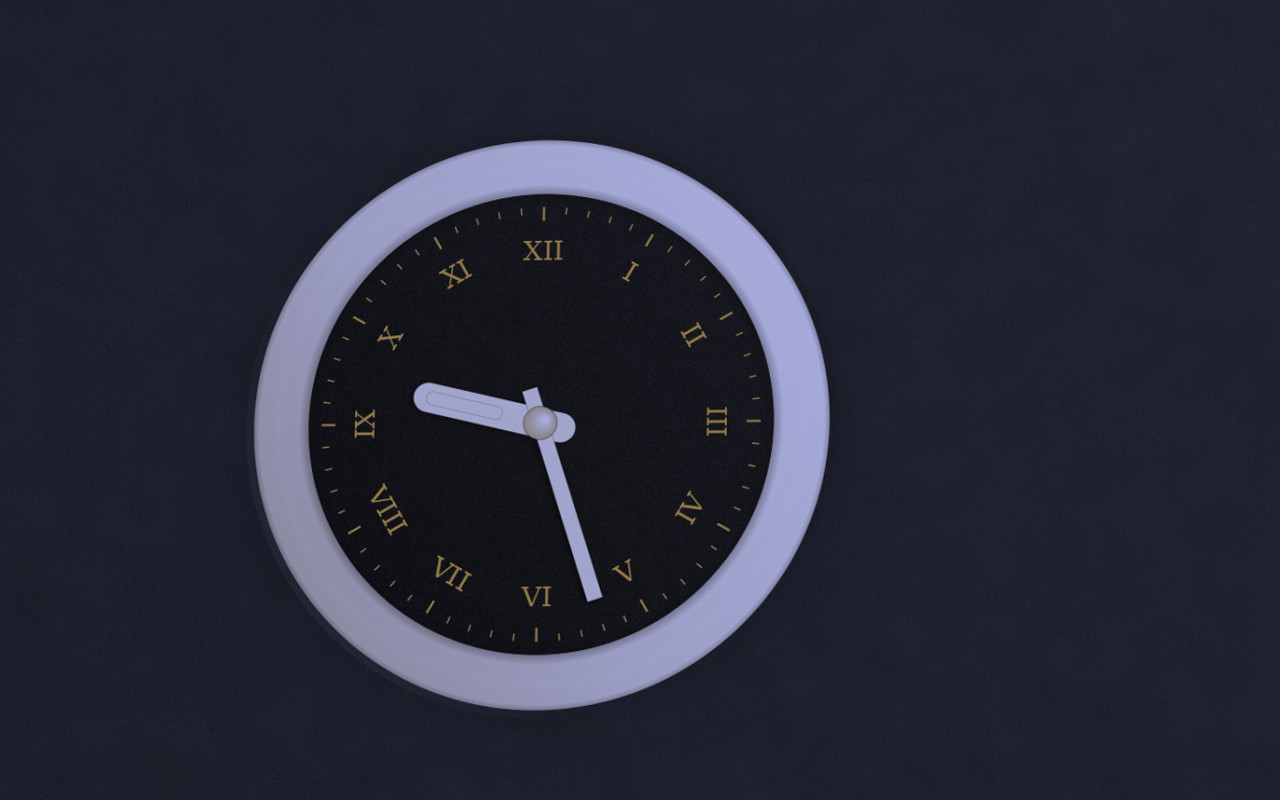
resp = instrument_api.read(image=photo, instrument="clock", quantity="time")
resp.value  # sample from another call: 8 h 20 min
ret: 9 h 27 min
